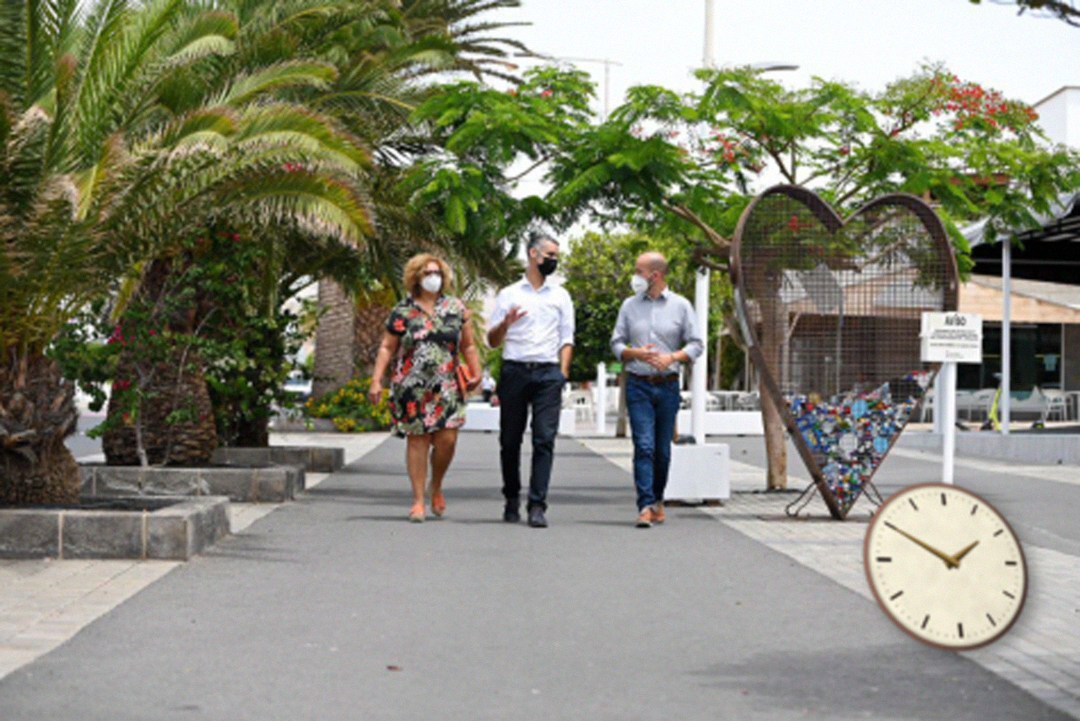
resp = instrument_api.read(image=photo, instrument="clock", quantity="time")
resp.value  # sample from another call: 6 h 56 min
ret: 1 h 50 min
